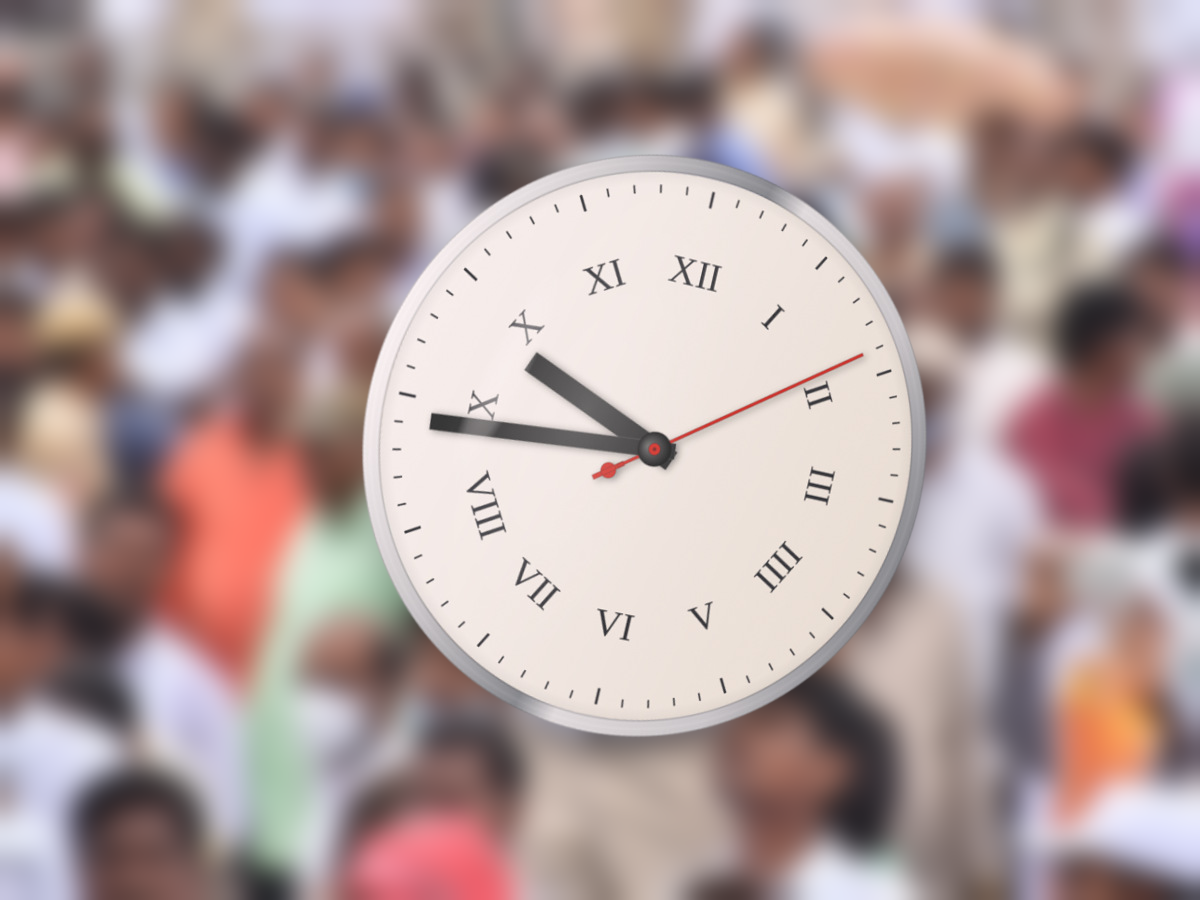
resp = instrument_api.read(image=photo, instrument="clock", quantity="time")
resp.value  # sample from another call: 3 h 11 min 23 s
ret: 9 h 44 min 09 s
